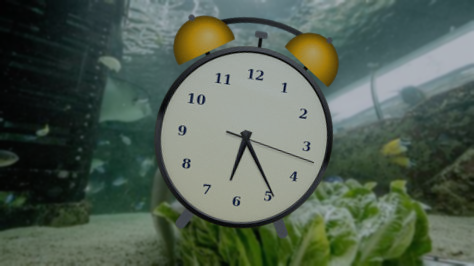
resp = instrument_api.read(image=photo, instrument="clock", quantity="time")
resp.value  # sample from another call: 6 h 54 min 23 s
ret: 6 h 24 min 17 s
